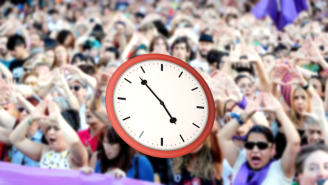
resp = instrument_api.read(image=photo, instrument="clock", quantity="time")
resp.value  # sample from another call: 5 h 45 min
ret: 4 h 53 min
